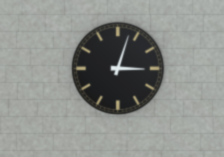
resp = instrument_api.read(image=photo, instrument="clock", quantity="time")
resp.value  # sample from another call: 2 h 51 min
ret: 3 h 03 min
